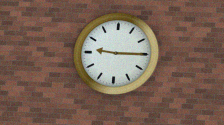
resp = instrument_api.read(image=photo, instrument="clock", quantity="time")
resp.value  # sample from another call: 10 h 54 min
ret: 9 h 15 min
